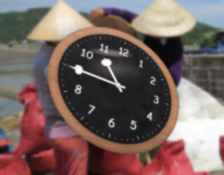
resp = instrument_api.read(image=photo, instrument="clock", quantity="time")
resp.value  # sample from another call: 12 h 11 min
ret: 10 h 45 min
